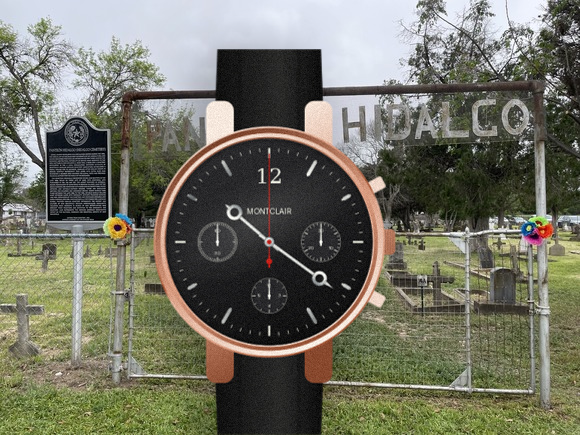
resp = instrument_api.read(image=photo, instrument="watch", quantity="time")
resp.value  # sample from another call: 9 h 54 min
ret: 10 h 21 min
